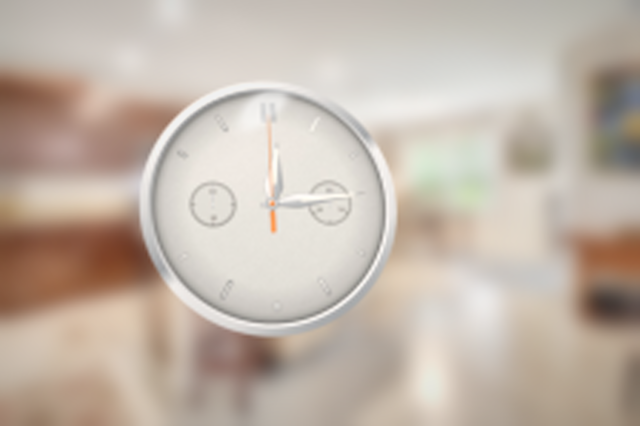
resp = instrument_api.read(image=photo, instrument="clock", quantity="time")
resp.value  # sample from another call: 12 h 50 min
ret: 12 h 14 min
